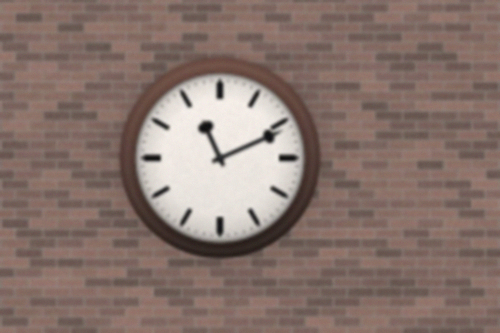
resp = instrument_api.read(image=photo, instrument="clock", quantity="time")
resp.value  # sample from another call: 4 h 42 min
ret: 11 h 11 min
